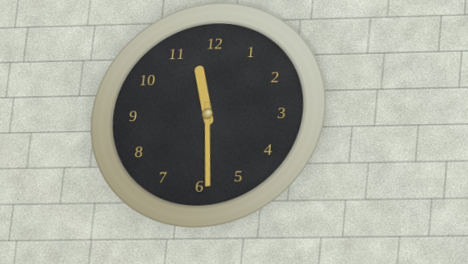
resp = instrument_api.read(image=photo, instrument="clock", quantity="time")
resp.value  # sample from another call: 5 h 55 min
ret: 11 h 29 min
